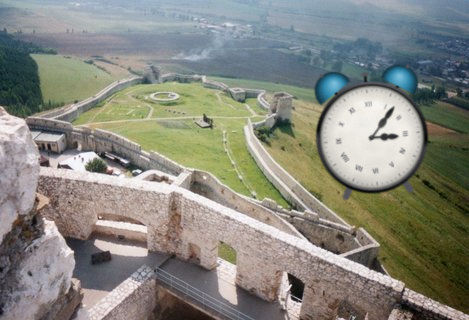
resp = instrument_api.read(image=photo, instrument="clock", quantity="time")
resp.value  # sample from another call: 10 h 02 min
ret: 3 h 07 min
